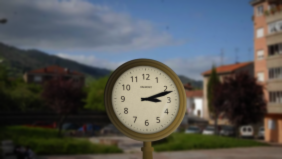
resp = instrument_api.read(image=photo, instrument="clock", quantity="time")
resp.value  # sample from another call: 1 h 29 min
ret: 3 h 12 min
